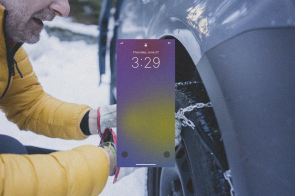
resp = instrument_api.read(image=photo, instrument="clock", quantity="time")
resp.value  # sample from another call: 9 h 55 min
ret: 3 h 29 min
